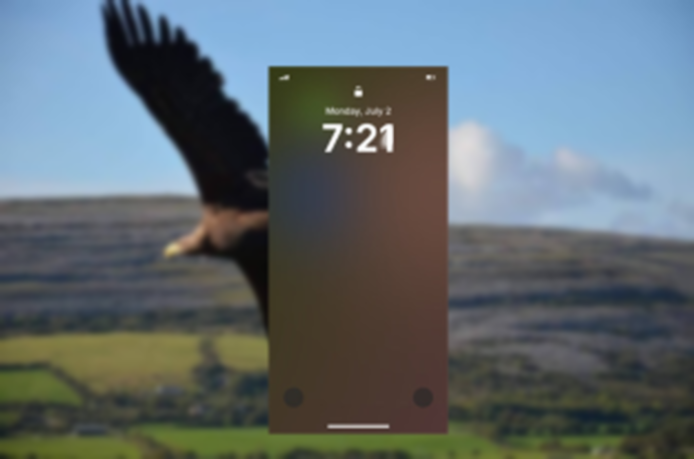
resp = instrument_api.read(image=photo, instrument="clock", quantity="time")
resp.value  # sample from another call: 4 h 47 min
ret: 7 h 21 min
